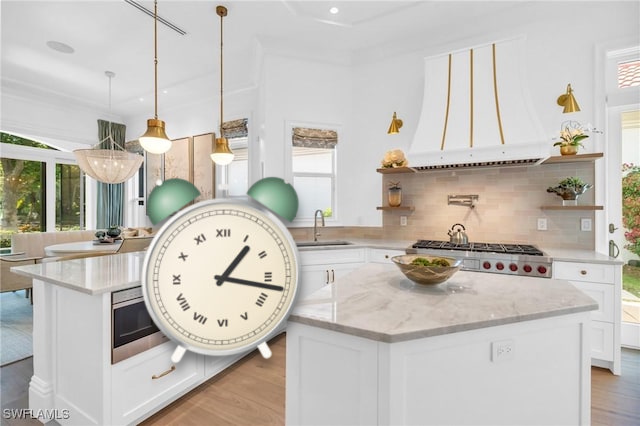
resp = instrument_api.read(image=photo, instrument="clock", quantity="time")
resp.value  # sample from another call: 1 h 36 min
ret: 1 h 17 min
